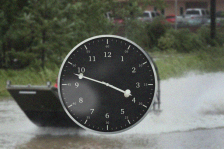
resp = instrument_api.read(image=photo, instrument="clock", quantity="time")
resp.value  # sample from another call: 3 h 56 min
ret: 3 h 48 min
